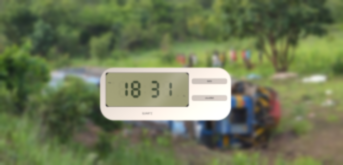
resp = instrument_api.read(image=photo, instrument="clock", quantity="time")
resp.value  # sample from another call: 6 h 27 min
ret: 18 h 31 min
